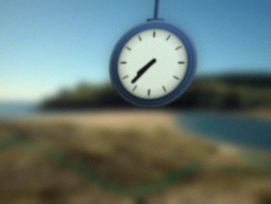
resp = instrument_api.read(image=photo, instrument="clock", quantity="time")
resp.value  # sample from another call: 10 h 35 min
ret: 7 h 37 min
